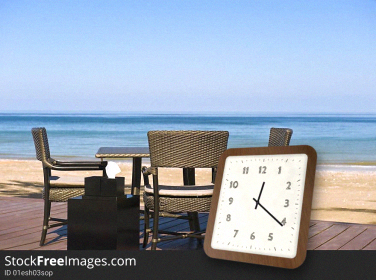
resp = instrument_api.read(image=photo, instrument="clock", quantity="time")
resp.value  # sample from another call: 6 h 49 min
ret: 12 h 21 min
